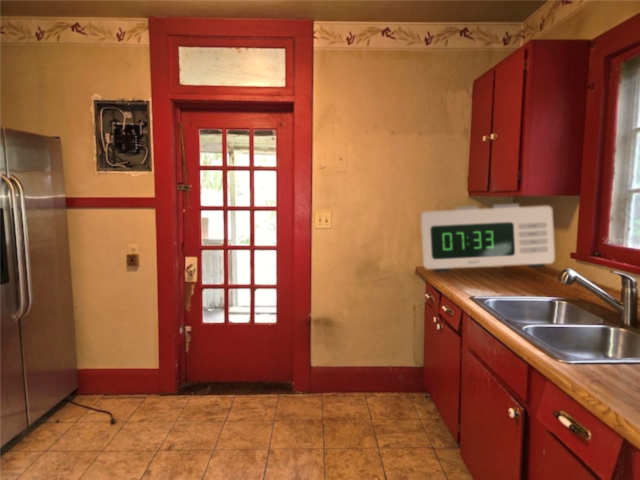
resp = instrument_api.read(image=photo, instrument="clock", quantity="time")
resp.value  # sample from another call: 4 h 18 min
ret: 7 h 33 min
